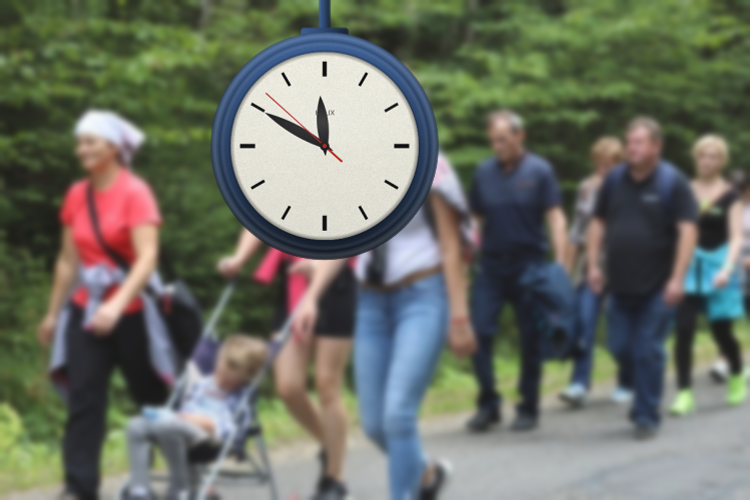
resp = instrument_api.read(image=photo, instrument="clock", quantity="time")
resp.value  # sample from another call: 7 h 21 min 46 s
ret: 11 h 49 min 52 s
